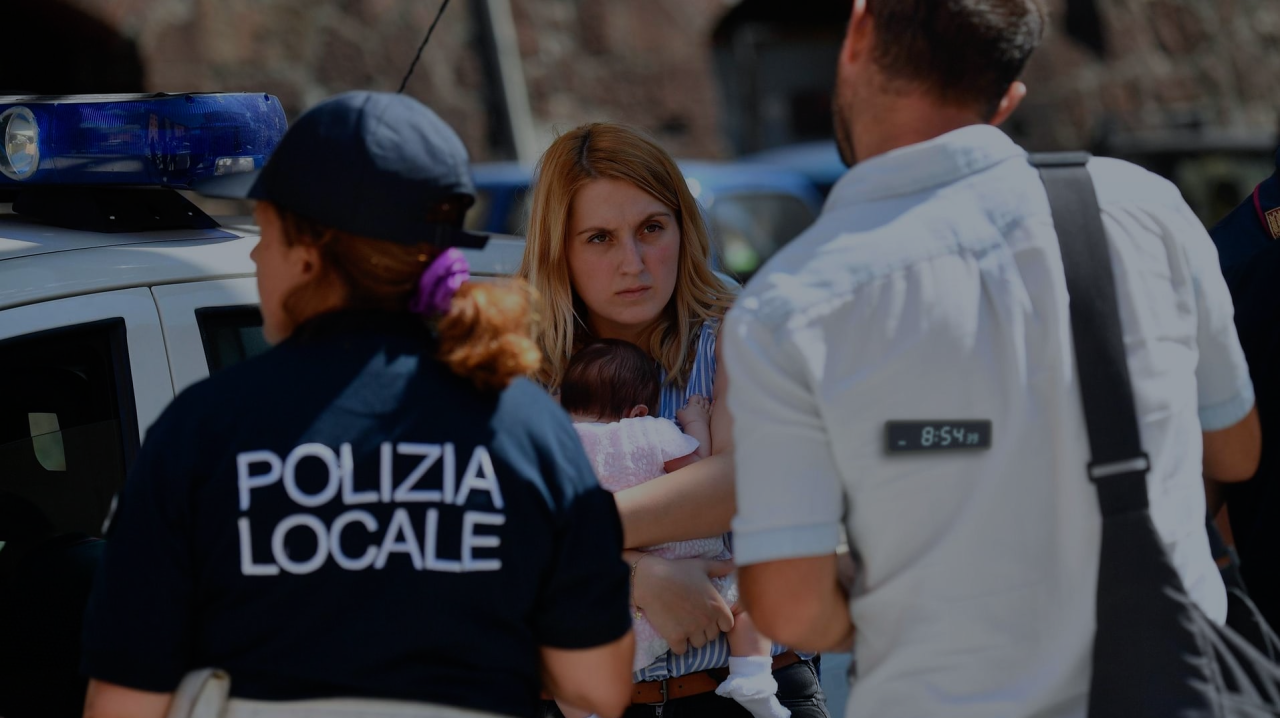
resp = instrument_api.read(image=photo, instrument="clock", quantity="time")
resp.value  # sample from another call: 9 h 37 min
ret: 8 h 54 min
